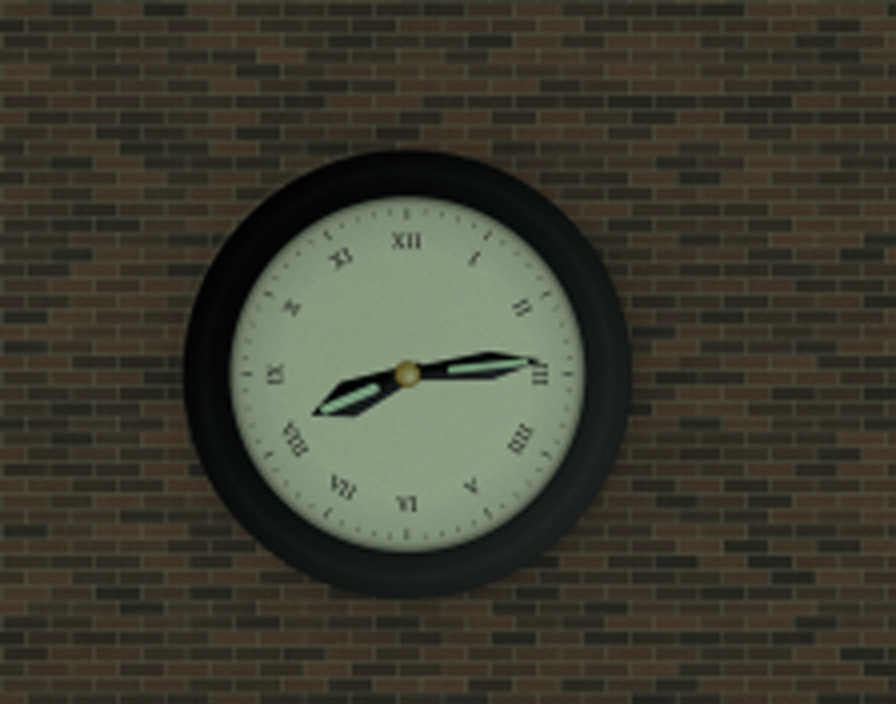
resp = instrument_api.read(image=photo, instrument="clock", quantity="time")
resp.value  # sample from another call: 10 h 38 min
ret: 8 h 14 min
